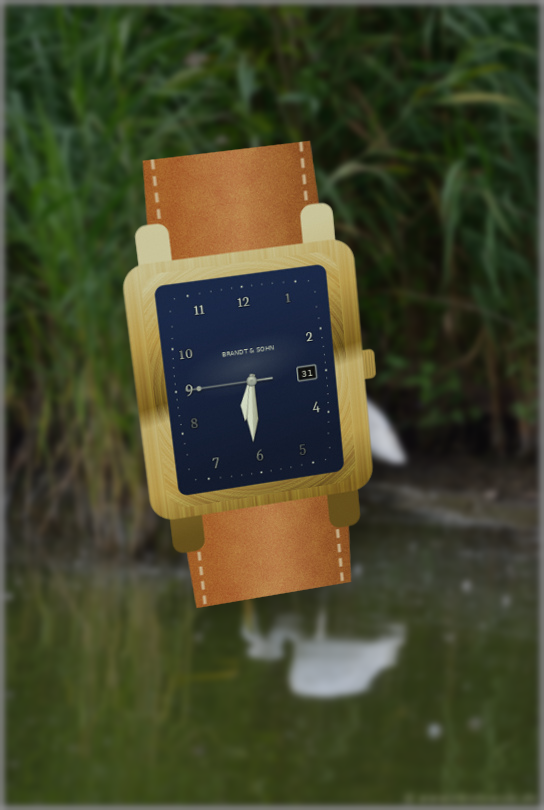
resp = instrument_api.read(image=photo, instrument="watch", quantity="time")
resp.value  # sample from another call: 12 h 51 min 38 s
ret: 6 h 30 min 45 s
